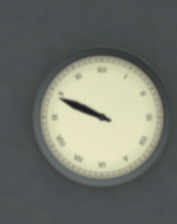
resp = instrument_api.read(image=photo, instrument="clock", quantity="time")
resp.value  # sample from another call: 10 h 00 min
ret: 9 h 49 min
